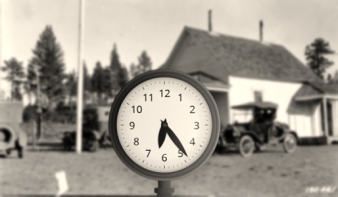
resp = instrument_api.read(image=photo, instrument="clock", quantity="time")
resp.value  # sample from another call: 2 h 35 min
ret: 6 h 24 min
